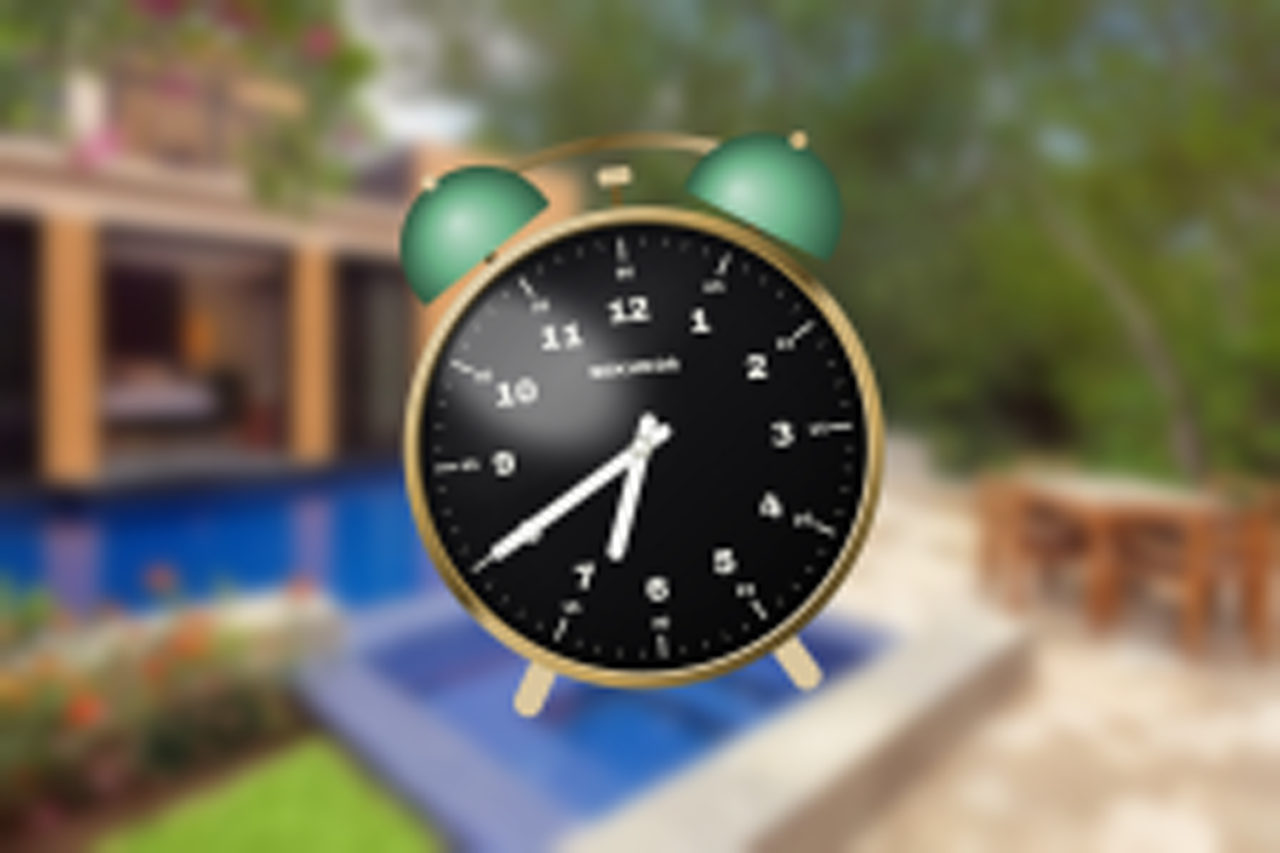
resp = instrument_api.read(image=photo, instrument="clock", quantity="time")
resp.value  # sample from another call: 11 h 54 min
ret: 6 h 40 min
